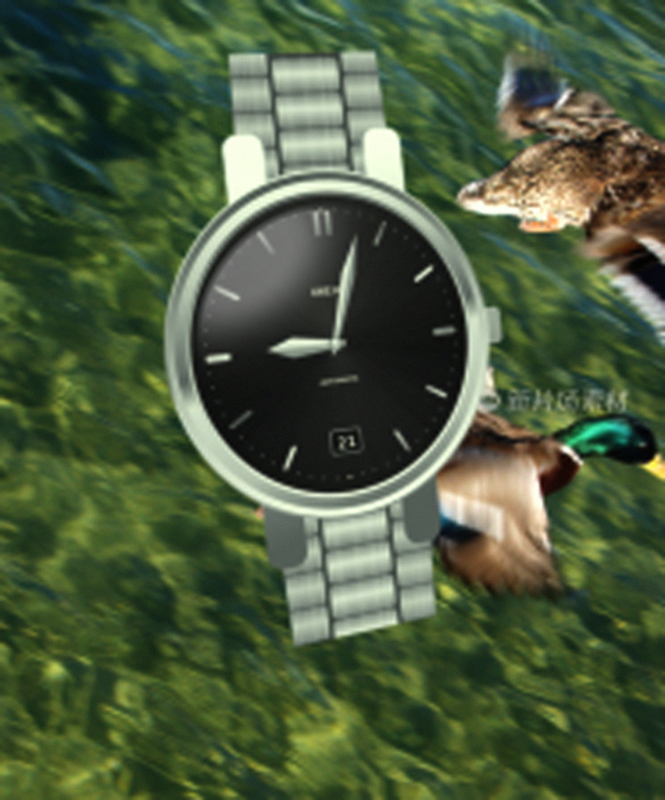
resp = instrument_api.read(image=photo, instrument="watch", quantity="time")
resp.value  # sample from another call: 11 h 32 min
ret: 9 h 03 min
